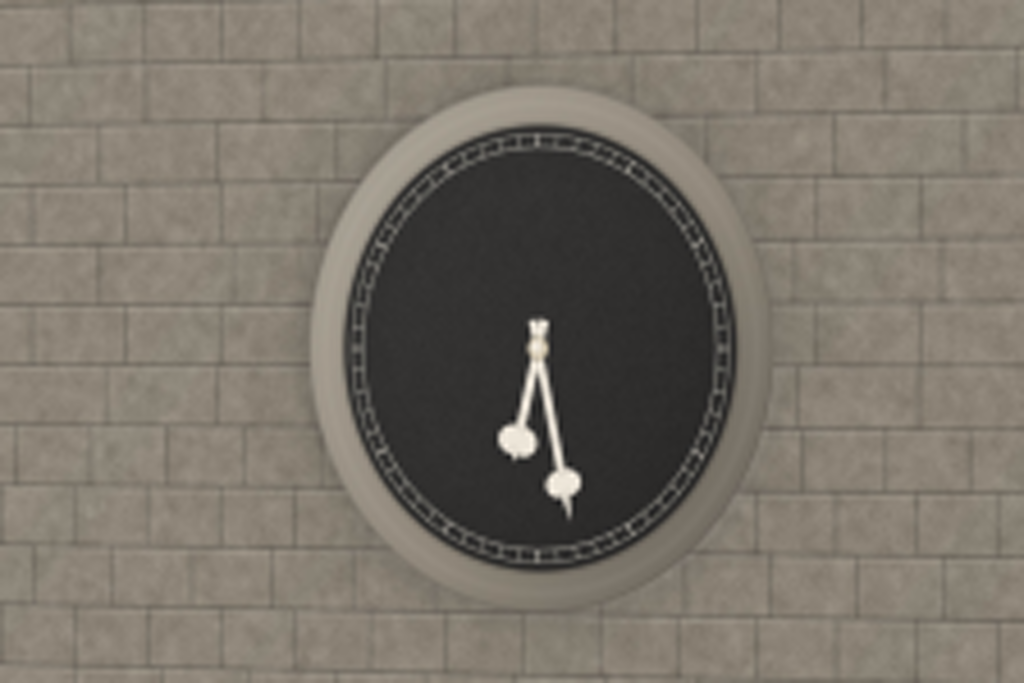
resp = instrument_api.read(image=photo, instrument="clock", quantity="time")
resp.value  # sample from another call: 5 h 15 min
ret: 6 h 28 min
